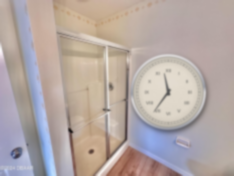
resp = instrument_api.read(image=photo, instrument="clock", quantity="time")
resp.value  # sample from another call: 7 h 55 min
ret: 11 h 36 min
